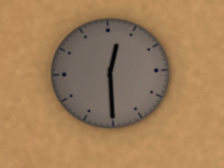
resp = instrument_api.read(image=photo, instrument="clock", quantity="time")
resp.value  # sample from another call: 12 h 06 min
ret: 12 h 30 min
